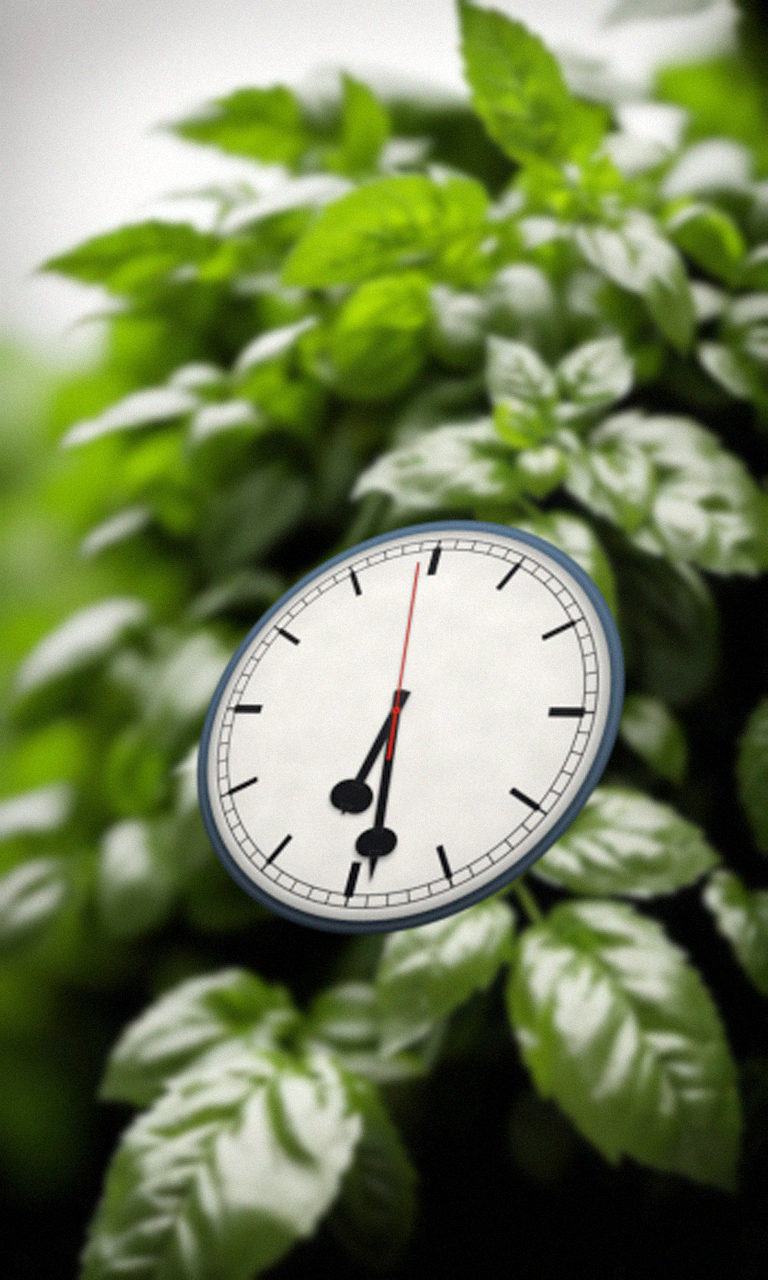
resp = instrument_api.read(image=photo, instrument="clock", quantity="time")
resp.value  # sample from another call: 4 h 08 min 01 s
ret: 6 h 28 min 59 s
